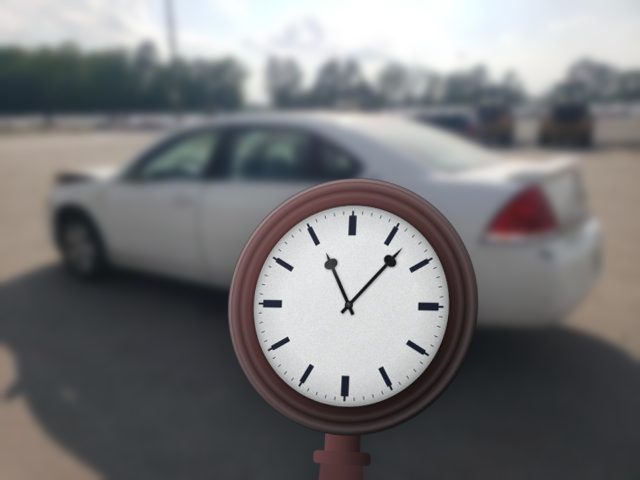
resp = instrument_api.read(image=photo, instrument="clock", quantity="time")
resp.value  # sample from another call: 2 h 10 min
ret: 11 h 07 min
